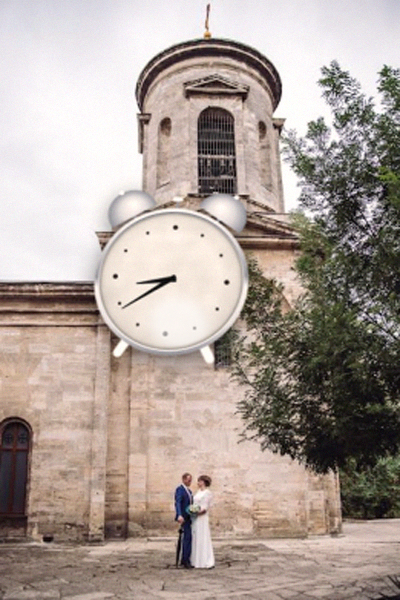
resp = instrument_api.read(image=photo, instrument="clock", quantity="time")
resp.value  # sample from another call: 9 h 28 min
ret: 8 h 39 min
